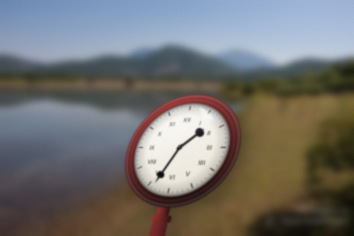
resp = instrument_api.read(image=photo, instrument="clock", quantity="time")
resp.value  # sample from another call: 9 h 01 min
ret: 1 h 34 min
